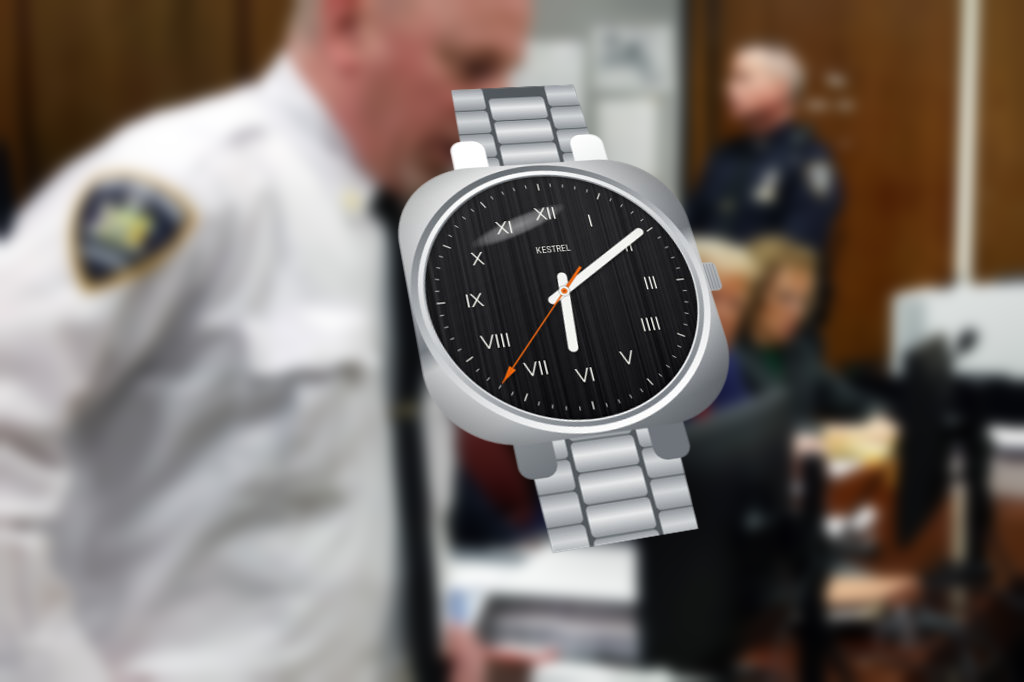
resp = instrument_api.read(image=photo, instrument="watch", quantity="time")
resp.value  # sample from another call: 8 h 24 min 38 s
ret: 6 h 09 min 37 s
